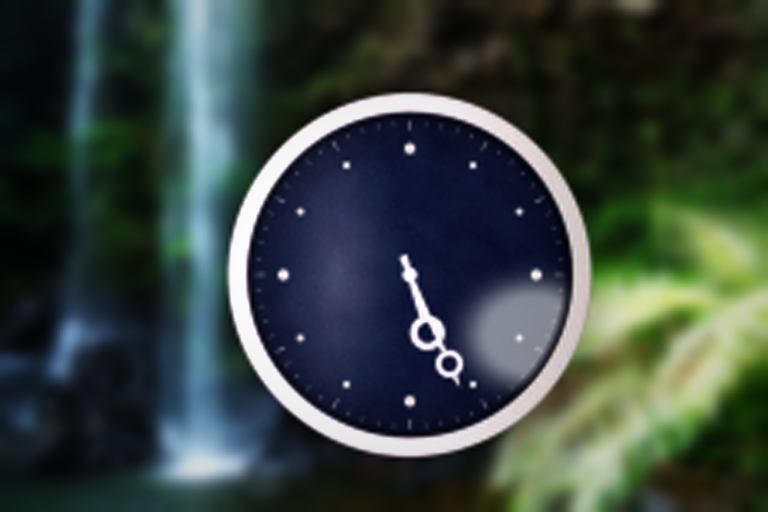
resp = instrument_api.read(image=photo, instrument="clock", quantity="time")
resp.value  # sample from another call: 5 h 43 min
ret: 5 h 26 min
